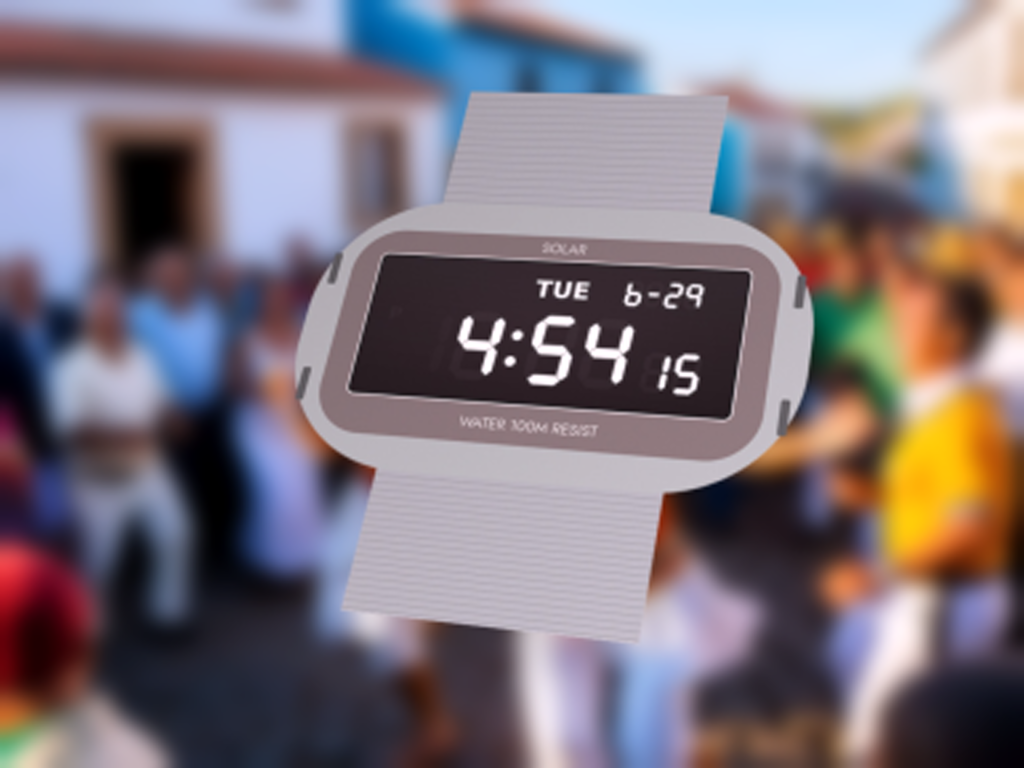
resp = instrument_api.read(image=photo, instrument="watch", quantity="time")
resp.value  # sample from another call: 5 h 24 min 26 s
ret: 4 h 54 min 15 s
